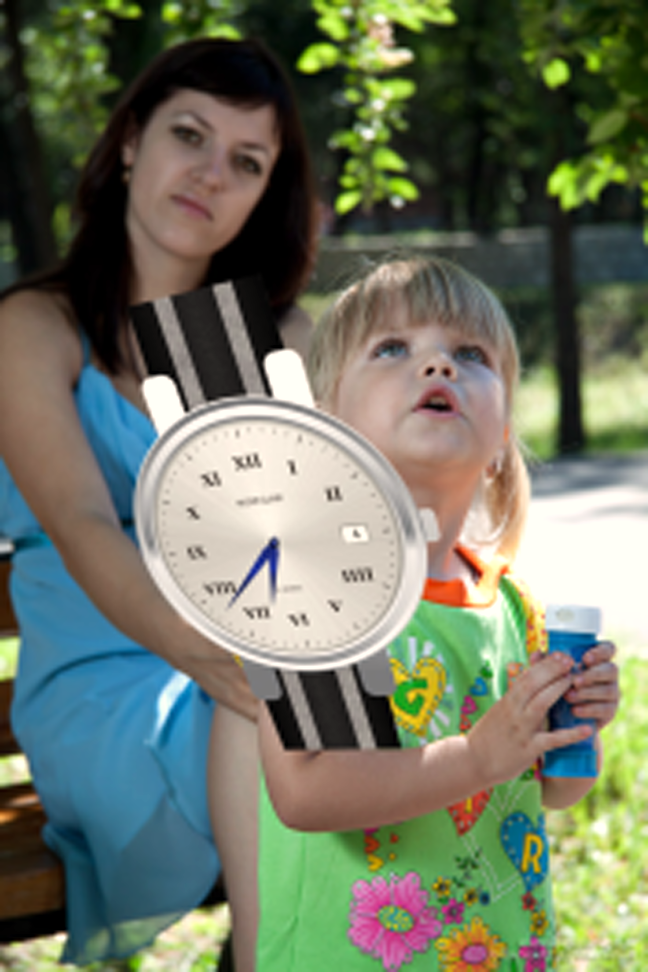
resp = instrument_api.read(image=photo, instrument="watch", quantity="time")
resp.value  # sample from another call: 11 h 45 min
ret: 6 h 38 min
